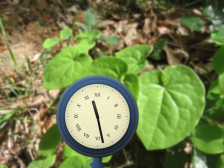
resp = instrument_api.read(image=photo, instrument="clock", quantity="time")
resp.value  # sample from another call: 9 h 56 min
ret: 11 h 28 min
